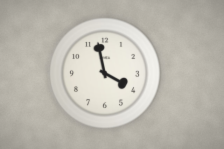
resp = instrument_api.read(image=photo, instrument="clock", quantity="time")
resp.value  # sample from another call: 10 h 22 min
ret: 3 h 58 min
